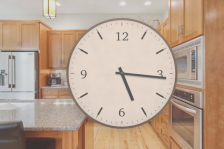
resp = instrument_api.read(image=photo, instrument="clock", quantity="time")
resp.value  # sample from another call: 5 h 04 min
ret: 5 h 16 min
